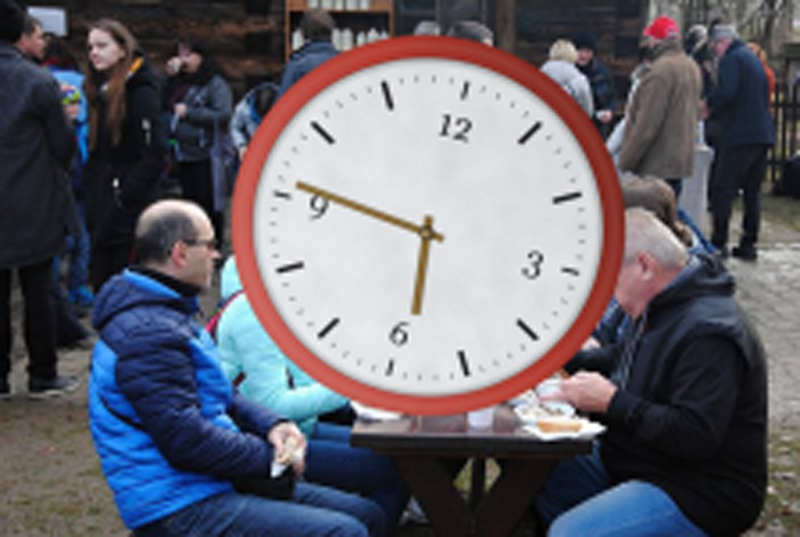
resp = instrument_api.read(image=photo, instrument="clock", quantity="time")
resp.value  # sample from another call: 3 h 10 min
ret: 5 h 46 min
